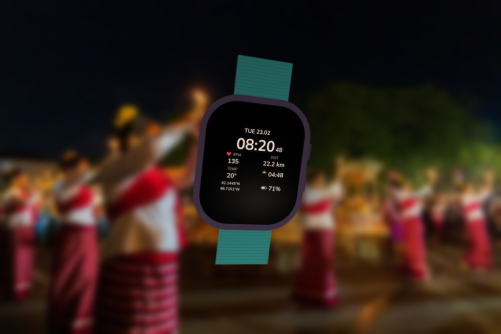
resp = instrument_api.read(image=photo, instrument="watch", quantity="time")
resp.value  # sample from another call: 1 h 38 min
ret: 8 h 20 min
